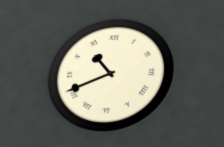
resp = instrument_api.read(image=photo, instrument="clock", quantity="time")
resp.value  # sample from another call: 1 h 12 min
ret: 10 h 41 min
